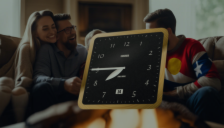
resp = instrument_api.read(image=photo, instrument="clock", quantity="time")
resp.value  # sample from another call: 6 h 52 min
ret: 7 h 45 min
